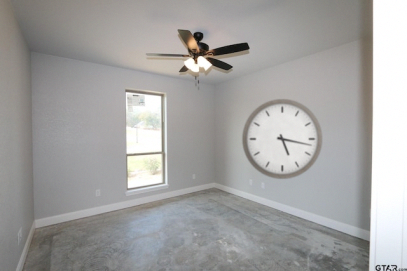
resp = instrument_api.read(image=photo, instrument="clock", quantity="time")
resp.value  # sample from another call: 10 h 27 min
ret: 5 h 17 min
